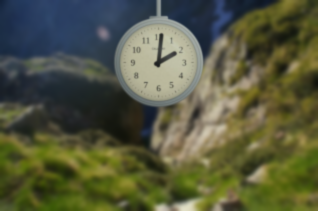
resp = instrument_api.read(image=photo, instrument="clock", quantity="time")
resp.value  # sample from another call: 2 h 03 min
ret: 2 h 01 min
